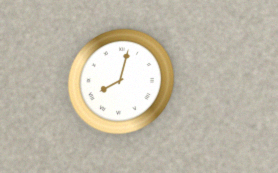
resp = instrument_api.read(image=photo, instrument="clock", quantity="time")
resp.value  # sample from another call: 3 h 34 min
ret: 8 h 02 min
